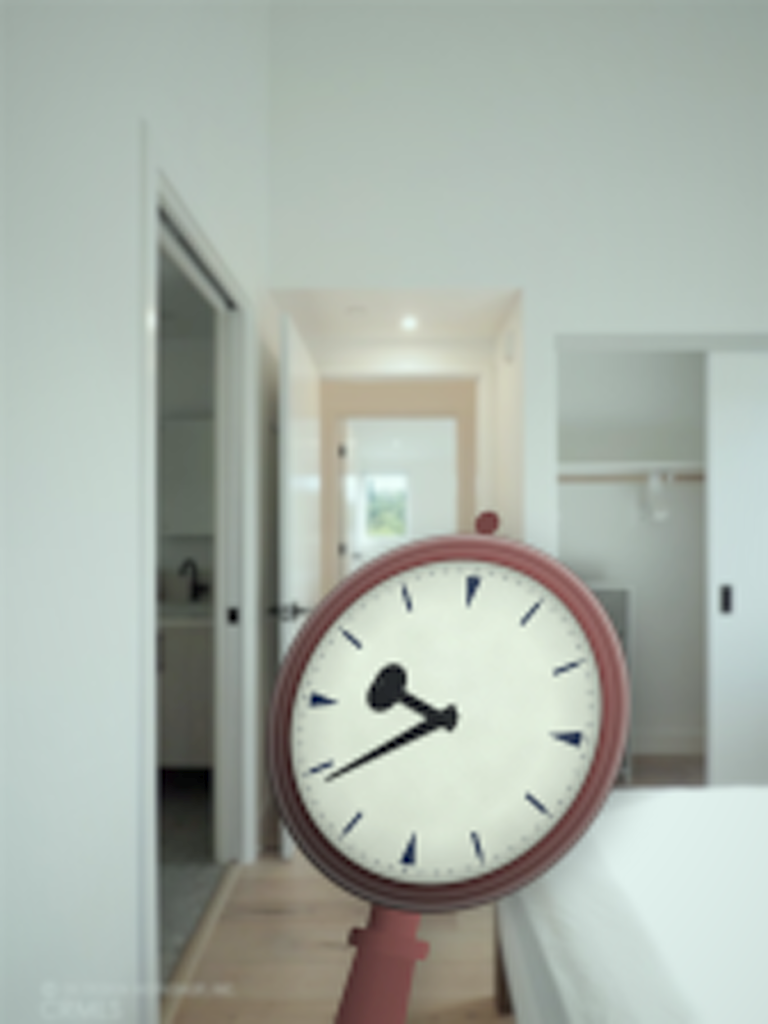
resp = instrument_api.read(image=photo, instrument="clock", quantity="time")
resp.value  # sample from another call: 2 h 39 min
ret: 9 h 39 min
